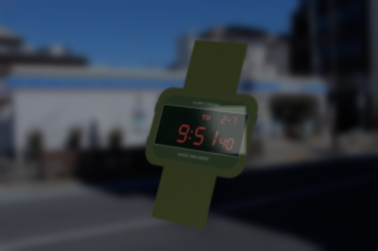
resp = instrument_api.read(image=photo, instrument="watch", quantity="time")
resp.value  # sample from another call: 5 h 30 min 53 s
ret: 9 h 51 min 40 s
